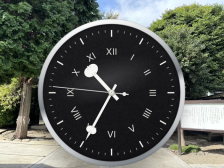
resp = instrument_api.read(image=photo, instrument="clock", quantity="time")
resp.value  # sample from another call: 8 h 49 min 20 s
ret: 10 h 34 min 46 s
